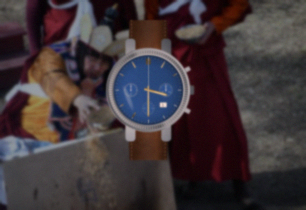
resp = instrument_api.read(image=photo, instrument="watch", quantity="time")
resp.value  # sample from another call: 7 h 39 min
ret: 3 h 30 min
